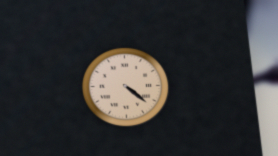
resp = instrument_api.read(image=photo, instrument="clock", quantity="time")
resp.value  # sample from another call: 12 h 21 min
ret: 4 h 22 min
